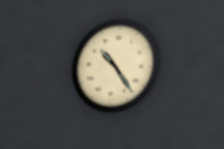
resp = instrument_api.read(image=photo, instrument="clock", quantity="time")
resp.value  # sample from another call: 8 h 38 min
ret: 10 h 23 min
